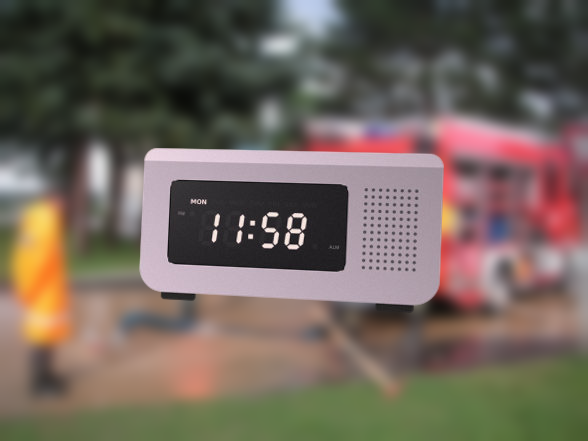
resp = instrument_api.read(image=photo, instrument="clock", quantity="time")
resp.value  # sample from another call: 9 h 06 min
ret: 11 h 58 min
